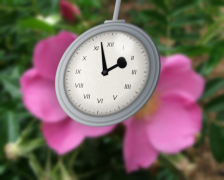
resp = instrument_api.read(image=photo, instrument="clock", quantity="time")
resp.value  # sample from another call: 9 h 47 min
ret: 1 h 57 min
